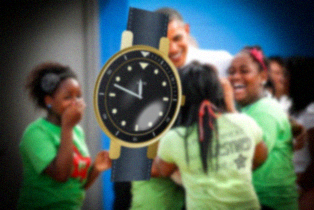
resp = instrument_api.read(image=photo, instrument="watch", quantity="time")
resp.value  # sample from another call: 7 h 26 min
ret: 11 h 48 min
